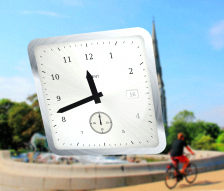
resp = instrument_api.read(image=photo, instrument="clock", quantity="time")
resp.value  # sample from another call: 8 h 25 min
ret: 11 h 42 min
